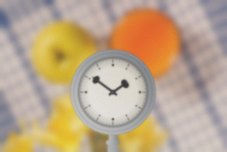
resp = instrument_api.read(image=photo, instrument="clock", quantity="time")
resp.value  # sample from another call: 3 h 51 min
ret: 1 h 51 min
